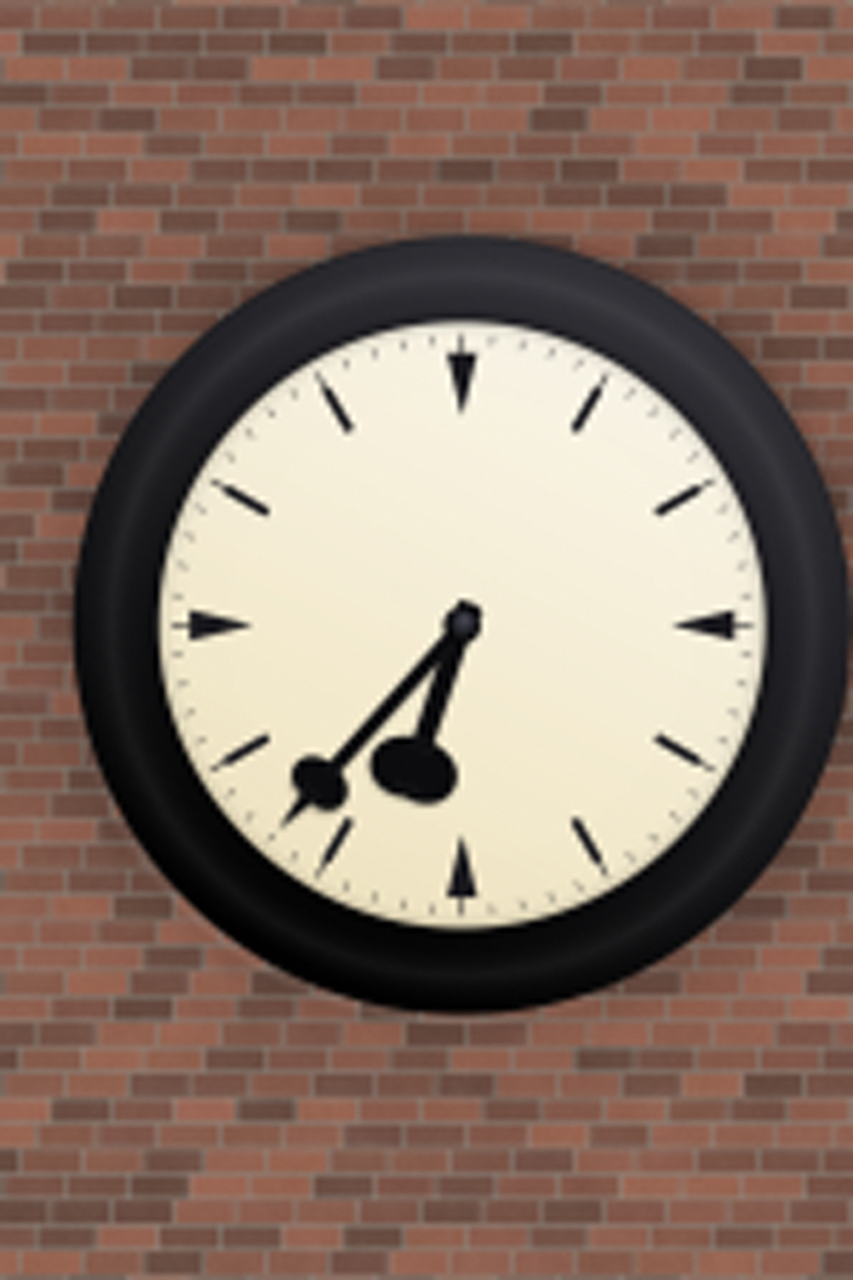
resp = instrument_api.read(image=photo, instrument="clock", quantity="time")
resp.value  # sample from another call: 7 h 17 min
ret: 6 h 37 min
